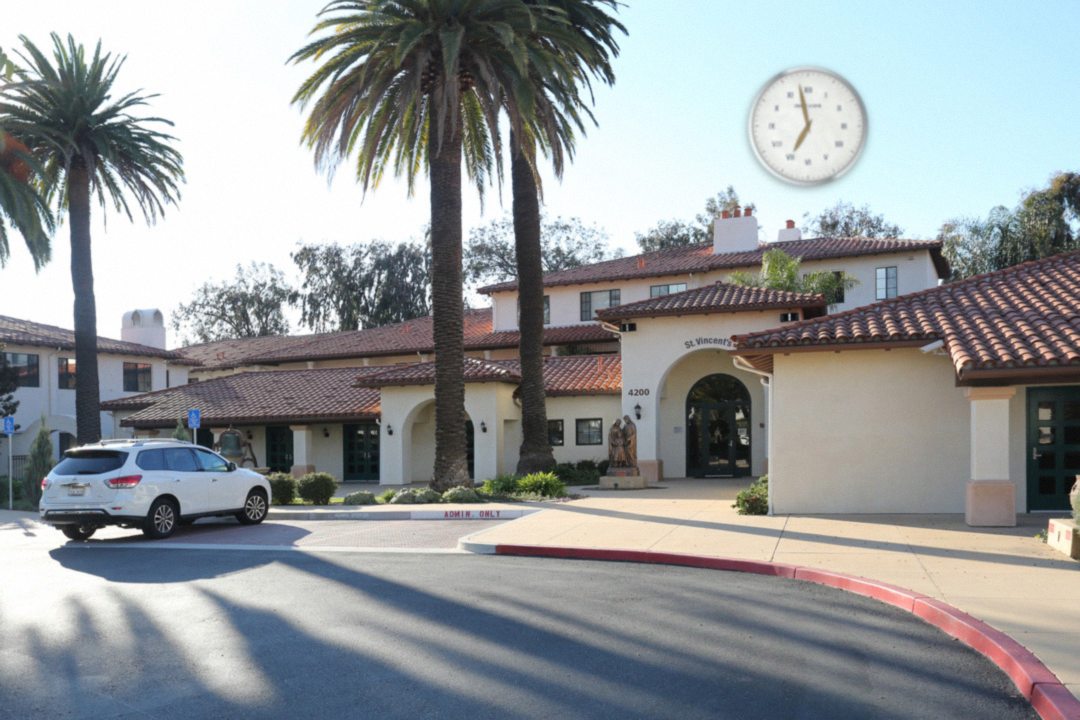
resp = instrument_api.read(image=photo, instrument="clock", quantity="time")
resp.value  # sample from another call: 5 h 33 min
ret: 6 h 58 min
